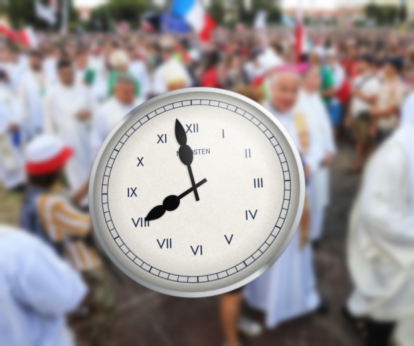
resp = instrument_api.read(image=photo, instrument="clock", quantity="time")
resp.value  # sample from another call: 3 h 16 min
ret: 7 h 58 min
